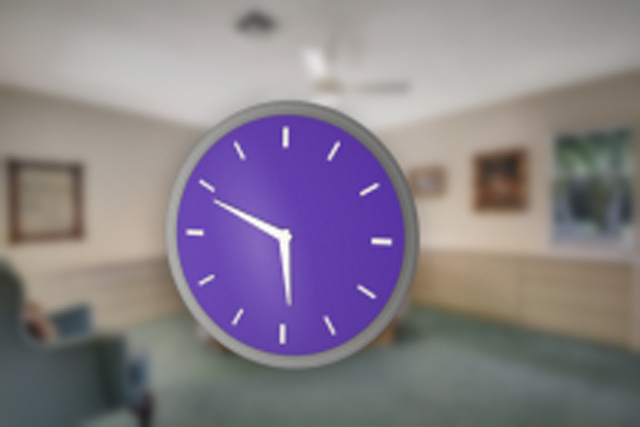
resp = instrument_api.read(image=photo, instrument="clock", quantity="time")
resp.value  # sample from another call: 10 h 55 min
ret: 5 h 49 min
